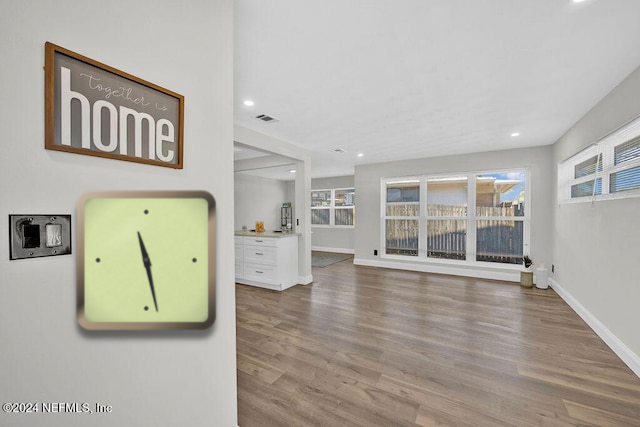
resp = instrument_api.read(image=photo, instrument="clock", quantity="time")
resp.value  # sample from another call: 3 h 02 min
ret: 11 h 28 min
